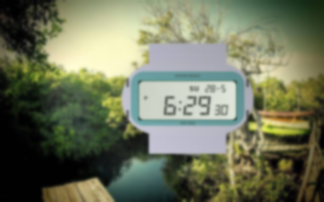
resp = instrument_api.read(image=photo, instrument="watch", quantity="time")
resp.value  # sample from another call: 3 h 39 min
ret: 6 h 29 min
